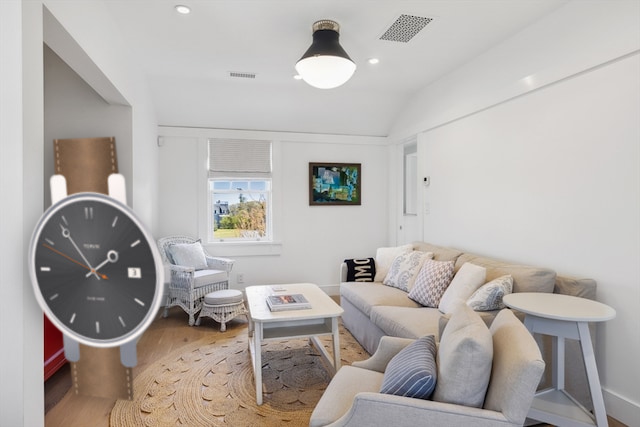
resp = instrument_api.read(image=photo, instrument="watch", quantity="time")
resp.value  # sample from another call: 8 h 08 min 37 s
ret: 1 h 53 min 49 s
